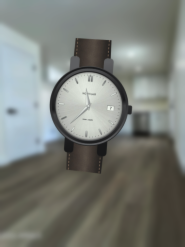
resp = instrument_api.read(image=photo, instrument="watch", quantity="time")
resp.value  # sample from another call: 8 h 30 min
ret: 11 h 37 min
